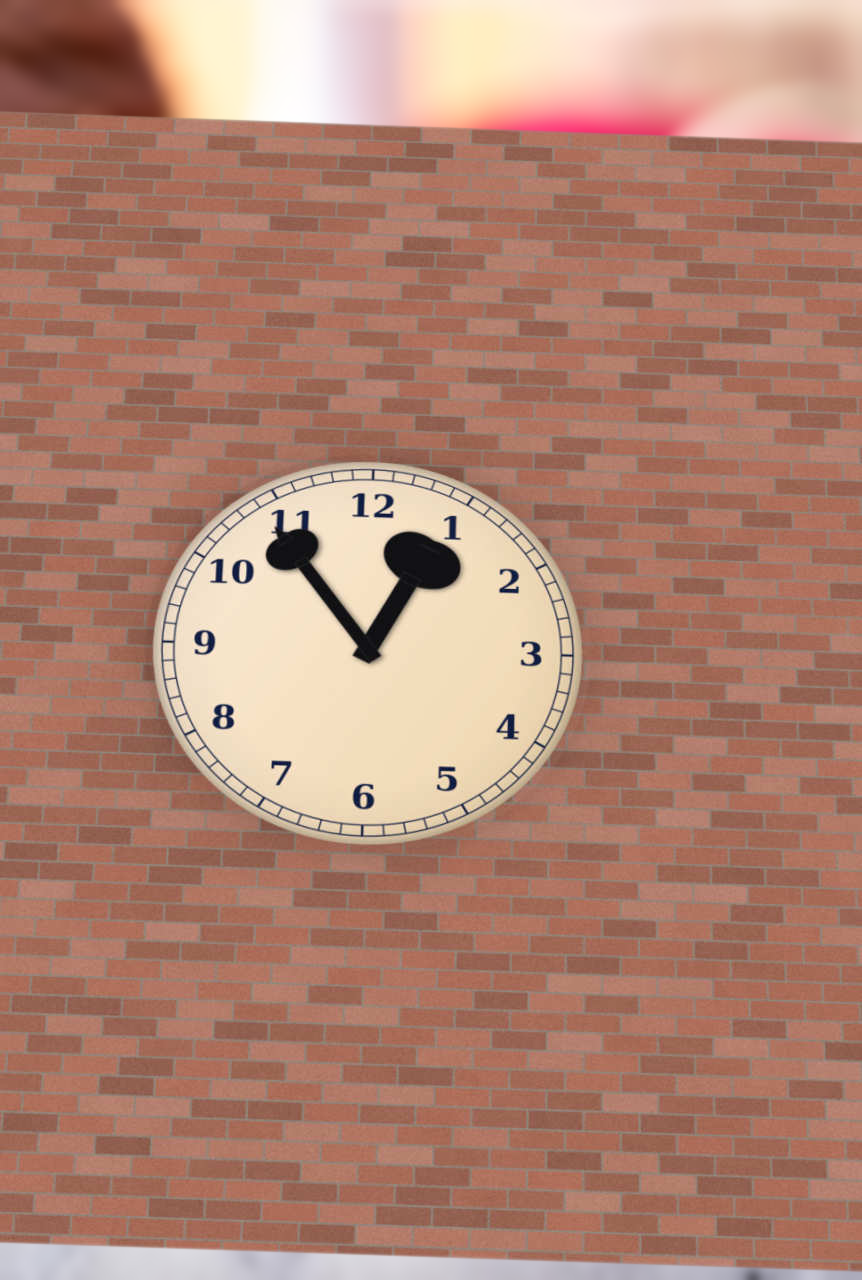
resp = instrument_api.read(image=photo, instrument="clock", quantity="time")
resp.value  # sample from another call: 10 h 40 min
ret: 12 h 54 min
